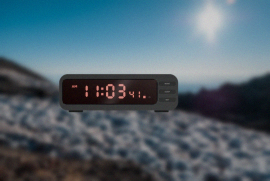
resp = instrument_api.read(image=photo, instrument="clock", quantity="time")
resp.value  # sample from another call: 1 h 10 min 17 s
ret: 11 h 03 min 41 s
